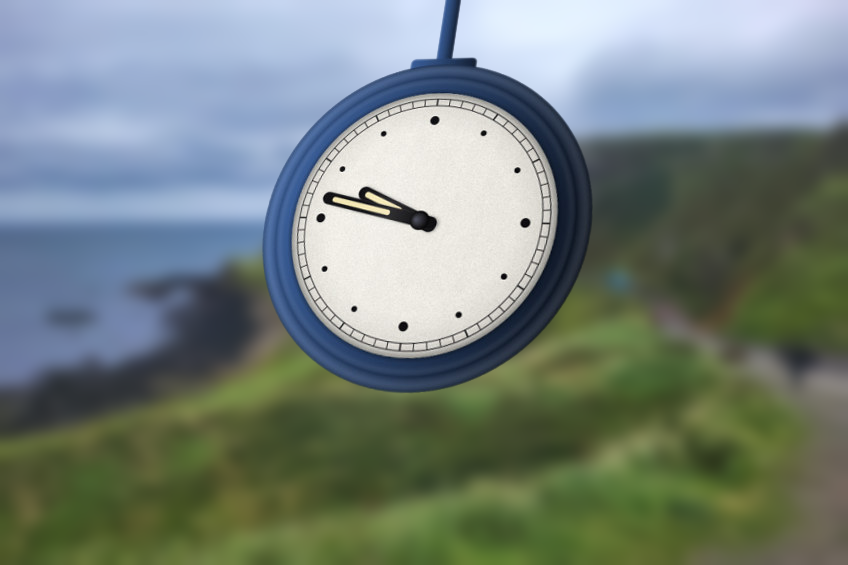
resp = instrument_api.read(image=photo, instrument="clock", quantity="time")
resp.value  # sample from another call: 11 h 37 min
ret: 9 h 47 min
